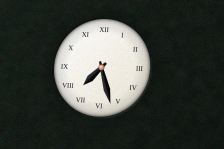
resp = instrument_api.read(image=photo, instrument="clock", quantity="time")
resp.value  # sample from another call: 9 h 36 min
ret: 7 h 27 min
